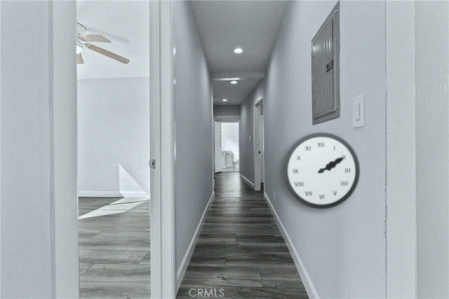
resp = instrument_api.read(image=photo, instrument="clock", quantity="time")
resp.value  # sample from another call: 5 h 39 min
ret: 2 h 10 min
